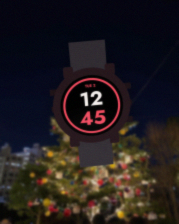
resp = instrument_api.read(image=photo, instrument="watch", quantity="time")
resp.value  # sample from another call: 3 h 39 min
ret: 12 h 45 min
